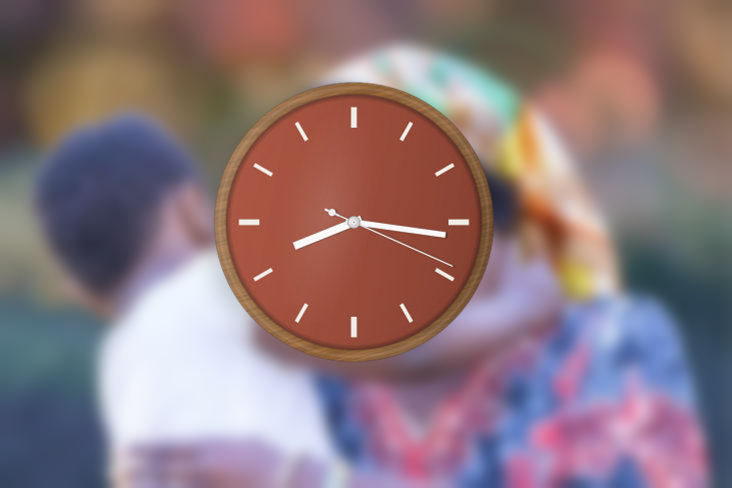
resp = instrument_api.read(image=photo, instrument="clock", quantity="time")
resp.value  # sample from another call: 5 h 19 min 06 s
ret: 8 h 16 min 19 s
